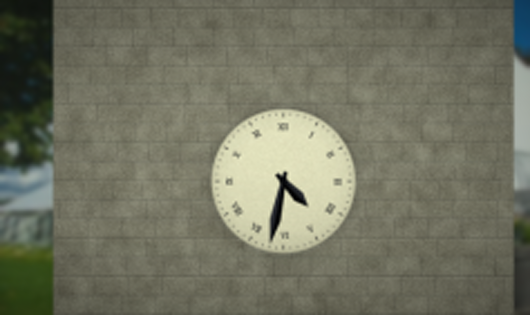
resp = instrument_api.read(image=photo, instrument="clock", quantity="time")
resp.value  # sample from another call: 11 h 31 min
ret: 4 h 32 min
